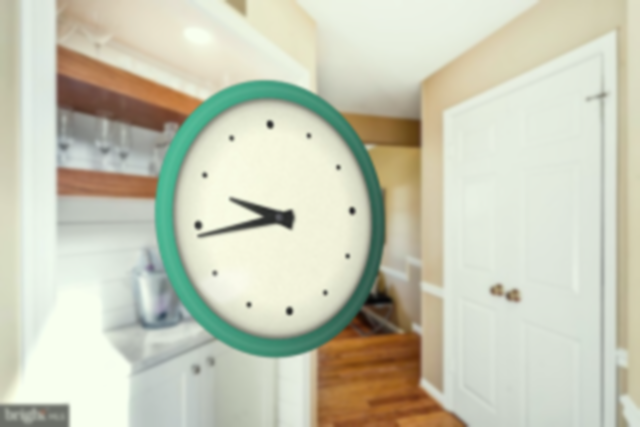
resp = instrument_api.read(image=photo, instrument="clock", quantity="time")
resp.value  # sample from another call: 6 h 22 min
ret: 9 h 44 min
